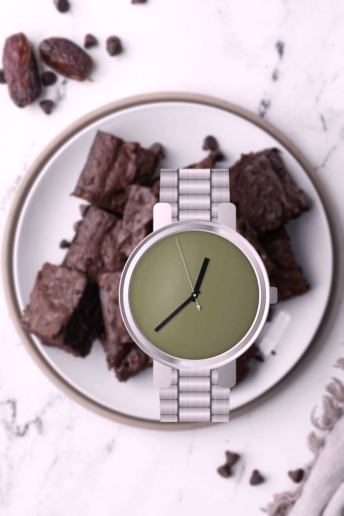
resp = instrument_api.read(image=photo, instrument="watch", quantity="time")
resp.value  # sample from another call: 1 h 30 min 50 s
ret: 12 h 37 min 57 s
